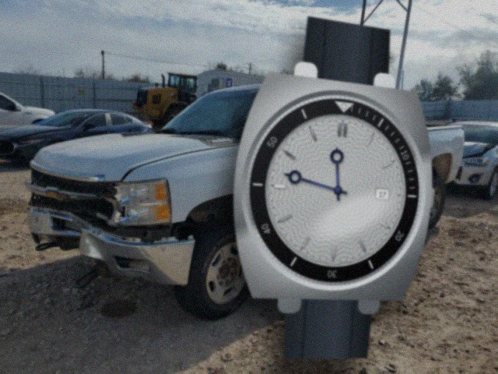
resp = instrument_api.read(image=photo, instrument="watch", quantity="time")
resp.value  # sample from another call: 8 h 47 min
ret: 11 h 47 min
